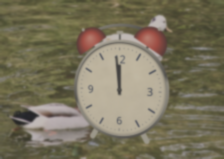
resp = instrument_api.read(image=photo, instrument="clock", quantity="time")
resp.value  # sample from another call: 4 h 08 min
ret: 11 h 59 min
